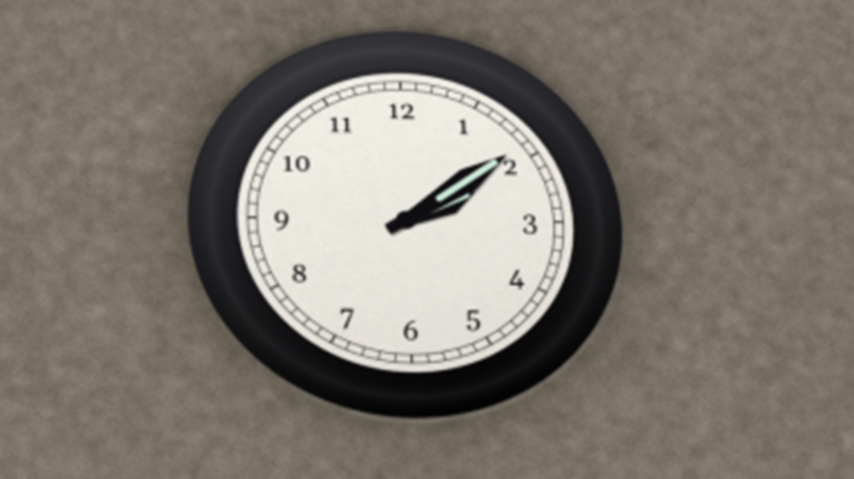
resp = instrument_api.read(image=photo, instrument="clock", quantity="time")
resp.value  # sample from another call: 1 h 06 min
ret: 2 h 09 min
